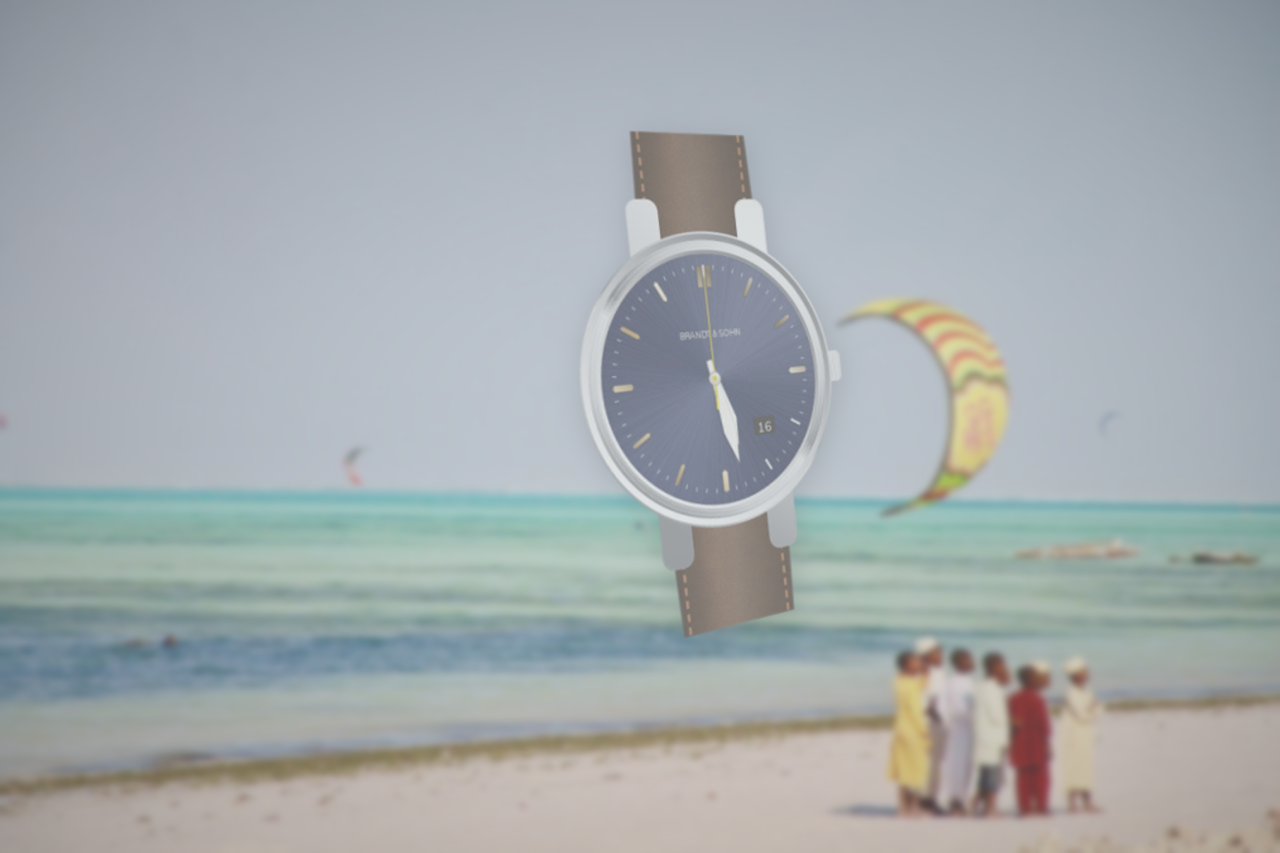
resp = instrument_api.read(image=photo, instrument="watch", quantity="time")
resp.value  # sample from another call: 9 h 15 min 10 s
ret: 5 h 28 min 00 s
